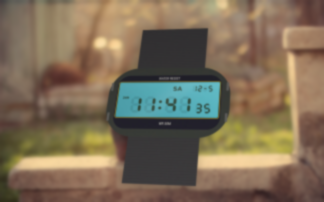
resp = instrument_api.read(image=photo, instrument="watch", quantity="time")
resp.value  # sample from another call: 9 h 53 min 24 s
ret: 11 h 41 min 35 s
